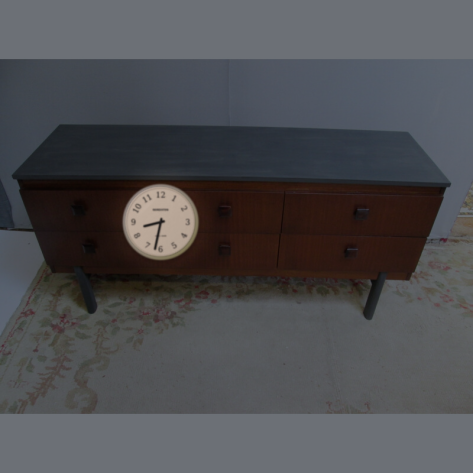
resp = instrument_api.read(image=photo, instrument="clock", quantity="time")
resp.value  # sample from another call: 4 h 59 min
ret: 8 h 32 min
